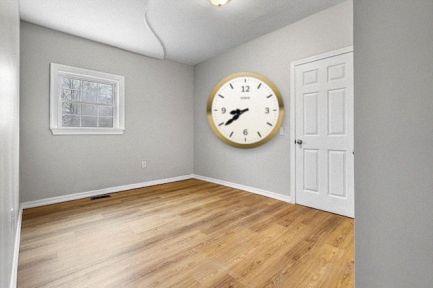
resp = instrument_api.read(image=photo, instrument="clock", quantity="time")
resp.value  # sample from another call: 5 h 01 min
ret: 8 h 39 min
